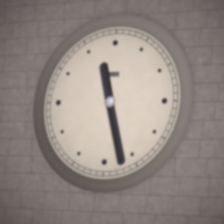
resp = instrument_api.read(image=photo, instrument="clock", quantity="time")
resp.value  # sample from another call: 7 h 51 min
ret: 11 h 27 min
